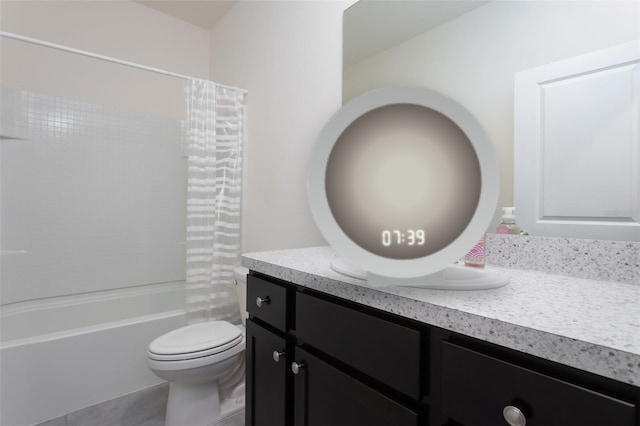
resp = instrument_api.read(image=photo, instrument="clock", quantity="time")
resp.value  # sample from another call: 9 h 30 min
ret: 7 h 39 min
